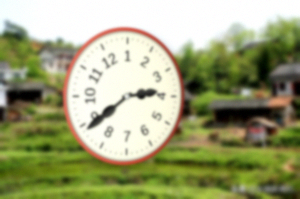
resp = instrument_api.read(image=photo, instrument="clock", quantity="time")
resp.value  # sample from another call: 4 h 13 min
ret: 3 h 44 min
